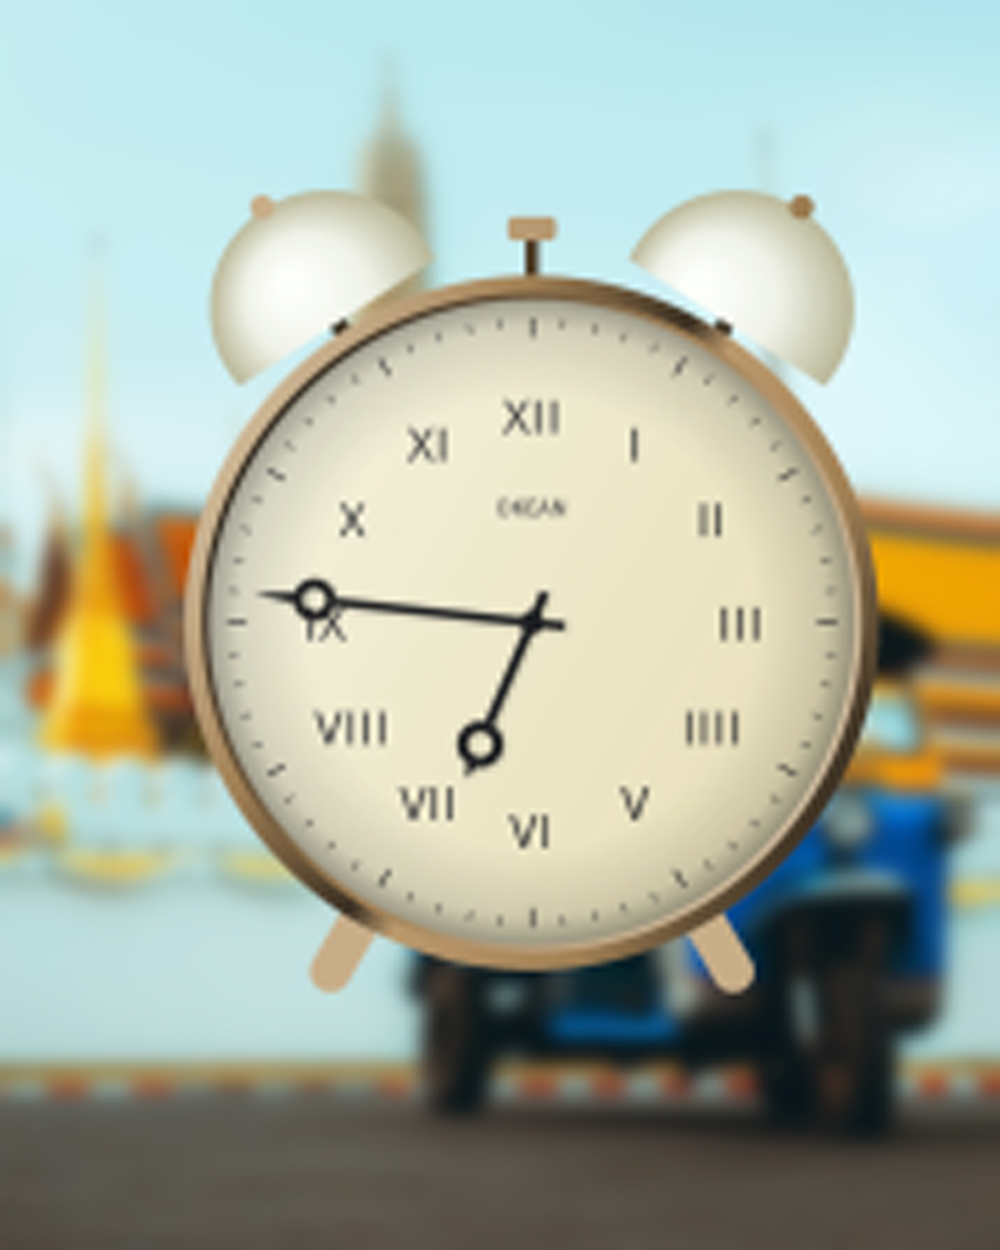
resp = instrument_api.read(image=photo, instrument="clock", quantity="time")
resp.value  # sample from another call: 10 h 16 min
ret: 6 h 46 min
